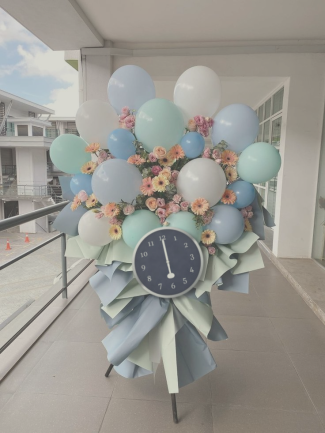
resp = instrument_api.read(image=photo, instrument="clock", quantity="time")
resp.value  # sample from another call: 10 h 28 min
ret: 6 h 00 min
